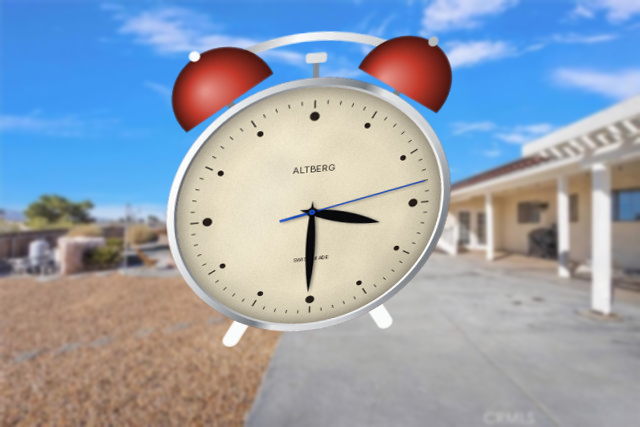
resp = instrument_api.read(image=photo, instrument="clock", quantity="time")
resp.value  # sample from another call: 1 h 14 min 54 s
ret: 3 h 30 min 13 s
